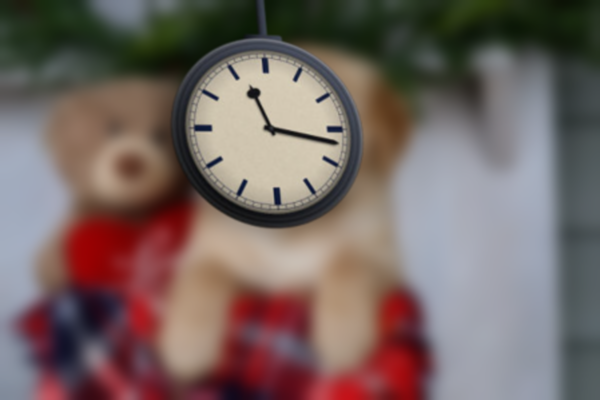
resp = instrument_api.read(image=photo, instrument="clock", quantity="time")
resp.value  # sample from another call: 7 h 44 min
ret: 11 h 17 min
